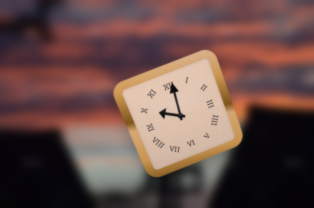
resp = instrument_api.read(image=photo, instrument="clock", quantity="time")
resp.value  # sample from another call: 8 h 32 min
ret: 10 h 01 min
